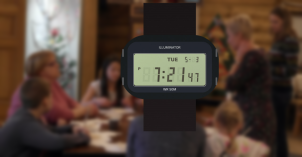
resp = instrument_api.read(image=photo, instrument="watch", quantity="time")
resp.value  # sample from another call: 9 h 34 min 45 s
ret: 7 h 21 min 47 s
